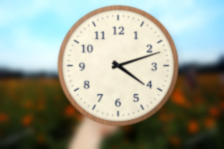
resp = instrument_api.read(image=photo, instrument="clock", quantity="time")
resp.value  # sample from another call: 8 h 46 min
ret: 4 h 12 min
